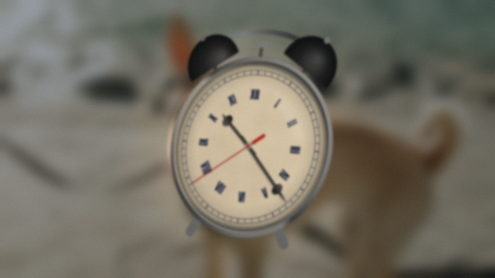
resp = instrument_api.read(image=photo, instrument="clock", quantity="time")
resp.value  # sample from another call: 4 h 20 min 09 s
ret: 10 h 22 min 39 s
